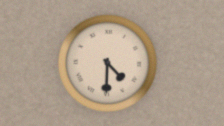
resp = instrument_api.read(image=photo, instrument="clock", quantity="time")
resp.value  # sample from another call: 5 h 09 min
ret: 4 h 30 min
